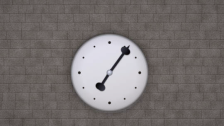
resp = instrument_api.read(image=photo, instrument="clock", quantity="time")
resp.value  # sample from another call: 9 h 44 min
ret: 7 h 06 min
